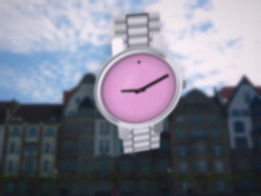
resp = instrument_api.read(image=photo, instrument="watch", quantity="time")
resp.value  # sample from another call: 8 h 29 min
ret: 9 h 11 min
